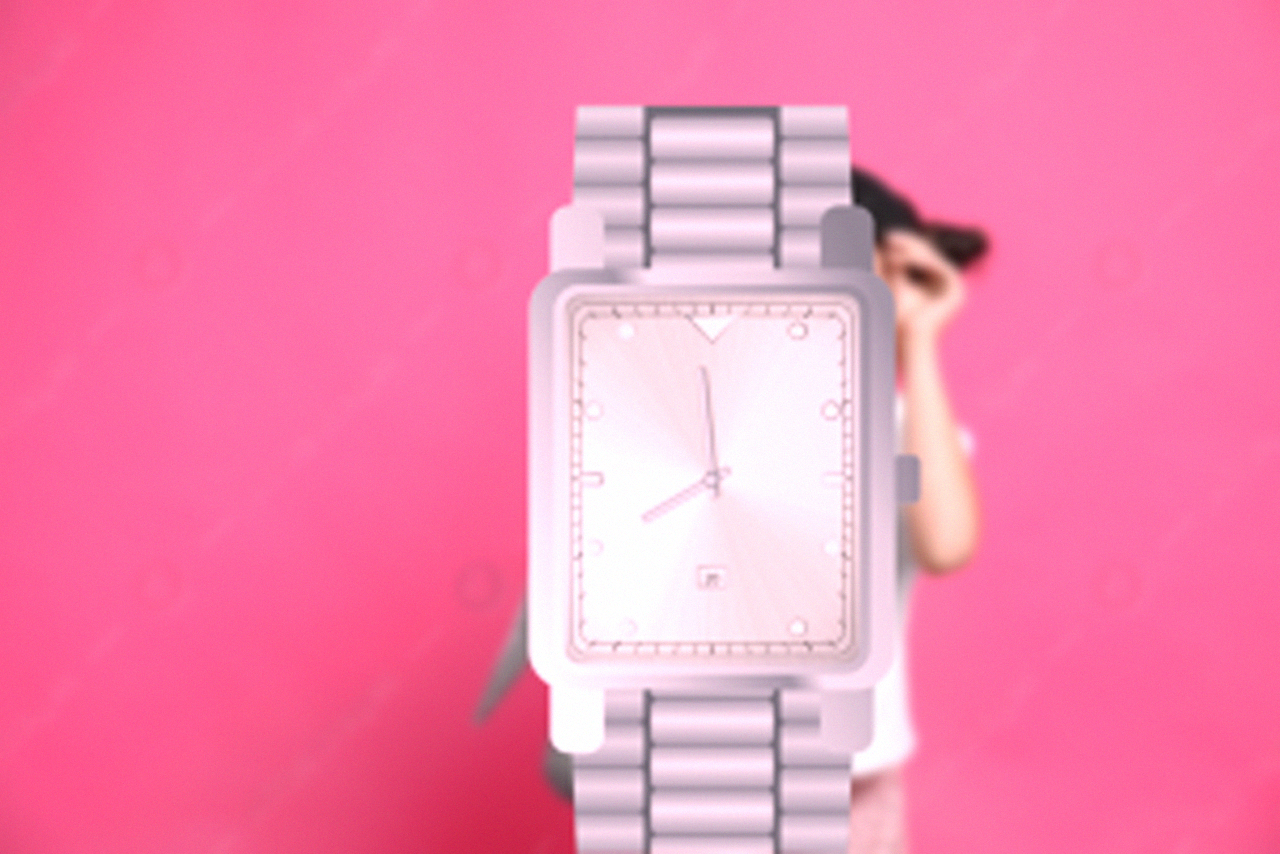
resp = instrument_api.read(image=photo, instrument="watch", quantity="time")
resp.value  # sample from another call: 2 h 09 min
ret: 7 h 59 min
